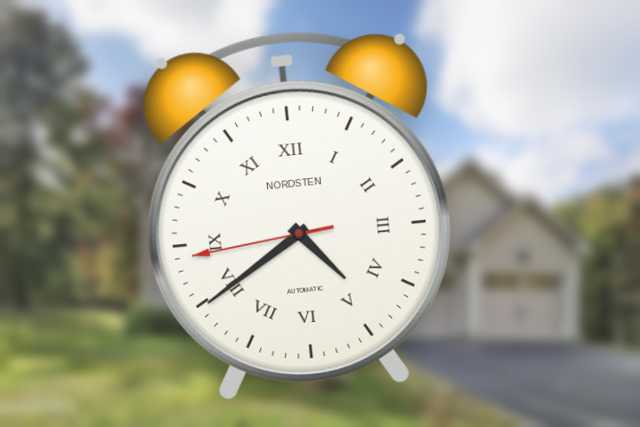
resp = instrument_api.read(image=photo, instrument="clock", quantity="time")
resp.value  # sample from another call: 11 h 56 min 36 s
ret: 4 h 39 min 44 s
